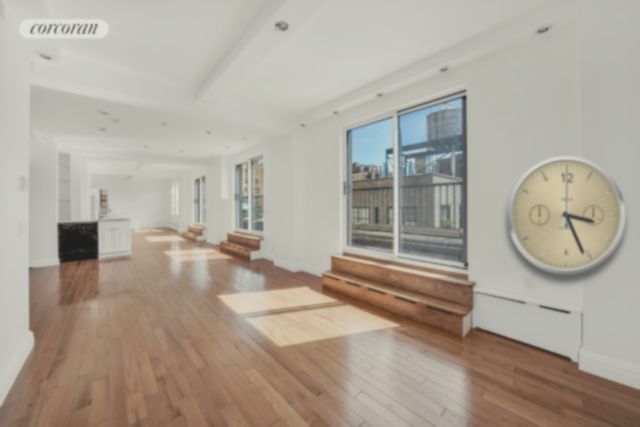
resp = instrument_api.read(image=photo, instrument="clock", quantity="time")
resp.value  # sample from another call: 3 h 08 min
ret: 3 h 26 min
